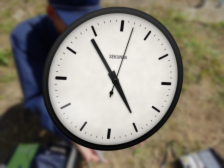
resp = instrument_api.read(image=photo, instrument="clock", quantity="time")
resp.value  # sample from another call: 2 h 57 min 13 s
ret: 4 h 54 min 02 s
